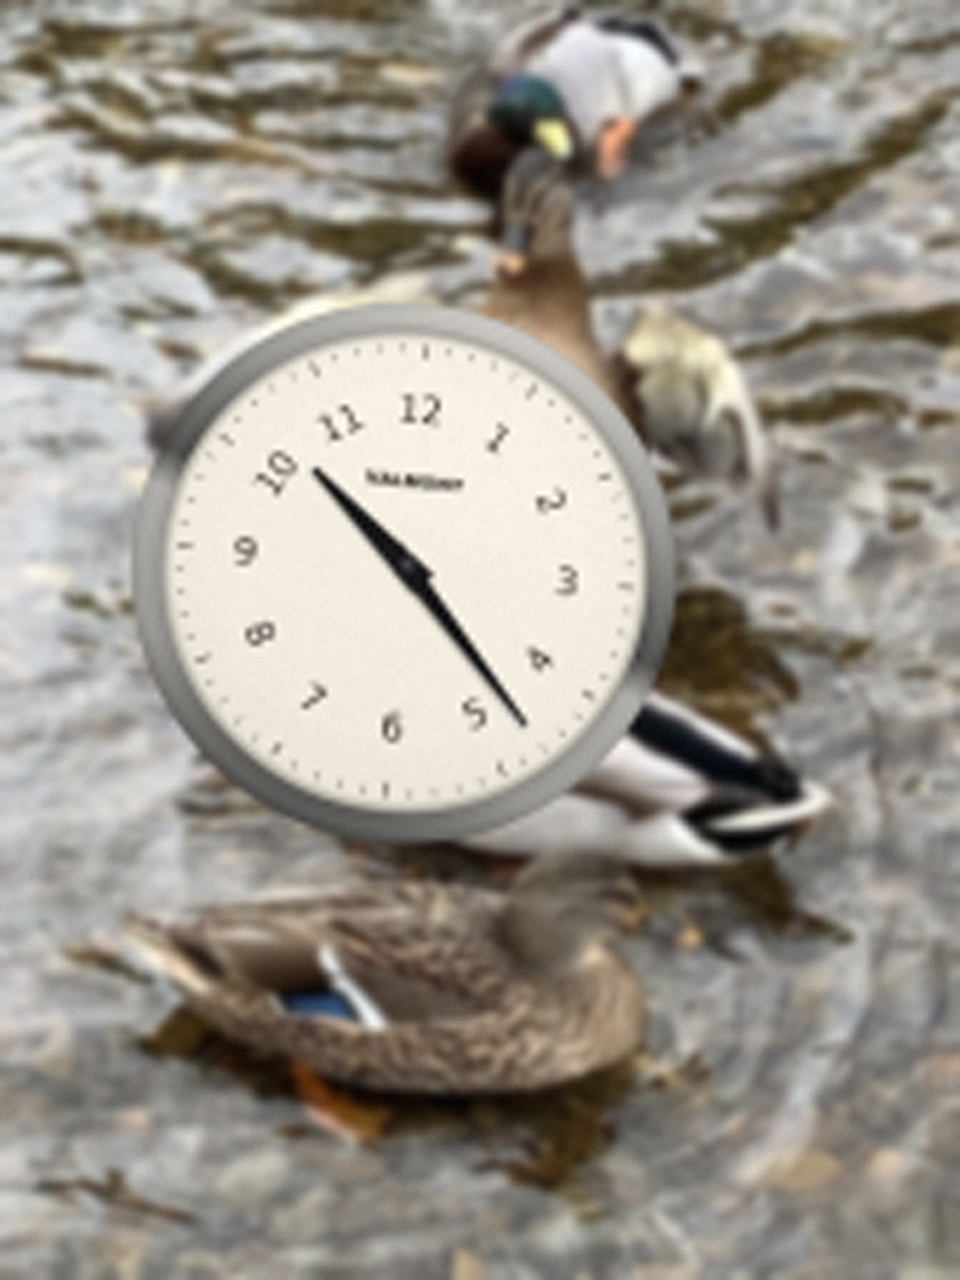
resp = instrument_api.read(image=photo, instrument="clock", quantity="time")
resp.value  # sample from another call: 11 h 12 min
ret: 10 h 23 min
